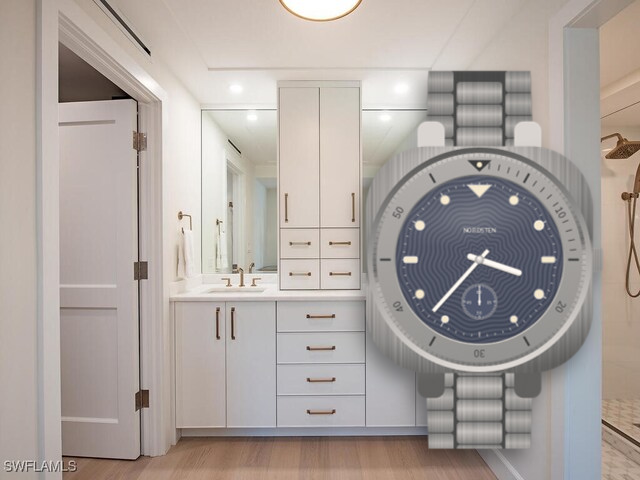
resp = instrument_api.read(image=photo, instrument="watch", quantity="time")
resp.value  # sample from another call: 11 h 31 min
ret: 3 h 37 min
